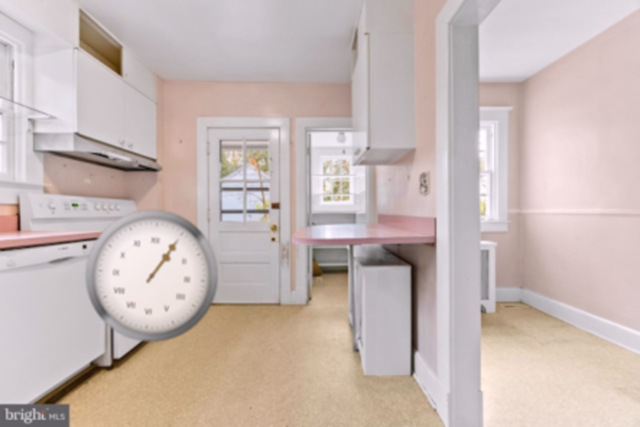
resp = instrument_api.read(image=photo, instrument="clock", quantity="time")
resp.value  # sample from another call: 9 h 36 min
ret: 1 h 05 min
